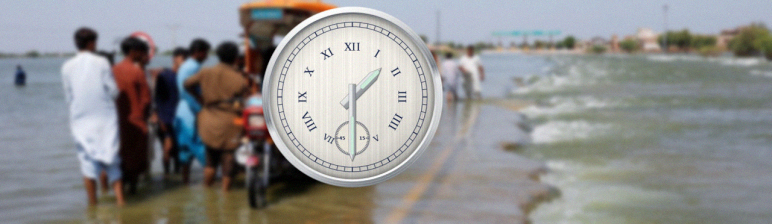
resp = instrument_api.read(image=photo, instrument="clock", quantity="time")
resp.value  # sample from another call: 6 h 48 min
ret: 1 h 30 min
